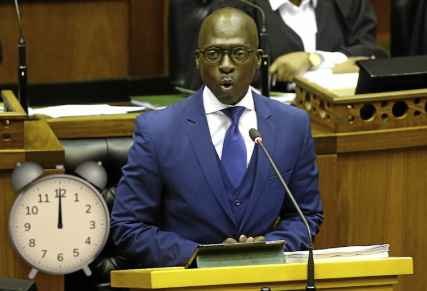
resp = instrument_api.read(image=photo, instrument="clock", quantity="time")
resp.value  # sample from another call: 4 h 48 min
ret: 12 h 00 min
